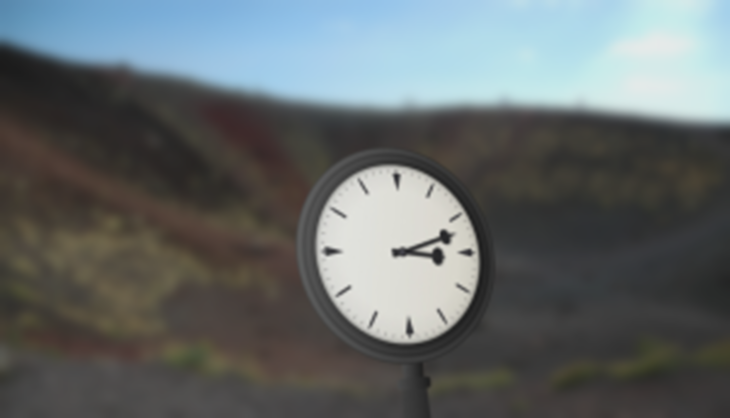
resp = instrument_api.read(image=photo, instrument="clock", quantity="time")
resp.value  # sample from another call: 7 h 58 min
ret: 3 h 12 min
